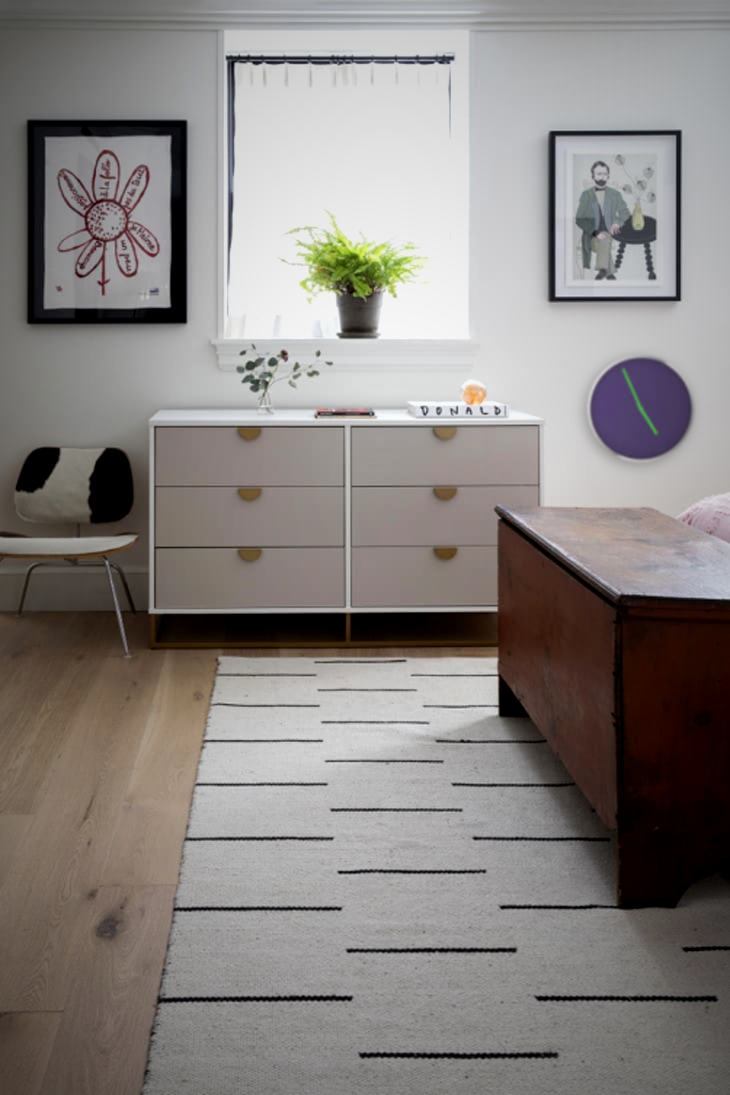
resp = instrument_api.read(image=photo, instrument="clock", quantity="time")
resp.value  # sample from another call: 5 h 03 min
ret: 4 h 56 min
